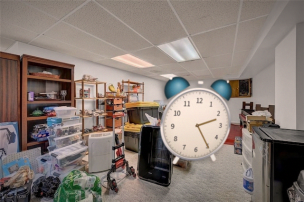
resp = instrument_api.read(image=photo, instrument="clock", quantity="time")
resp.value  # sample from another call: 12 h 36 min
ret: 2 h 25 min
